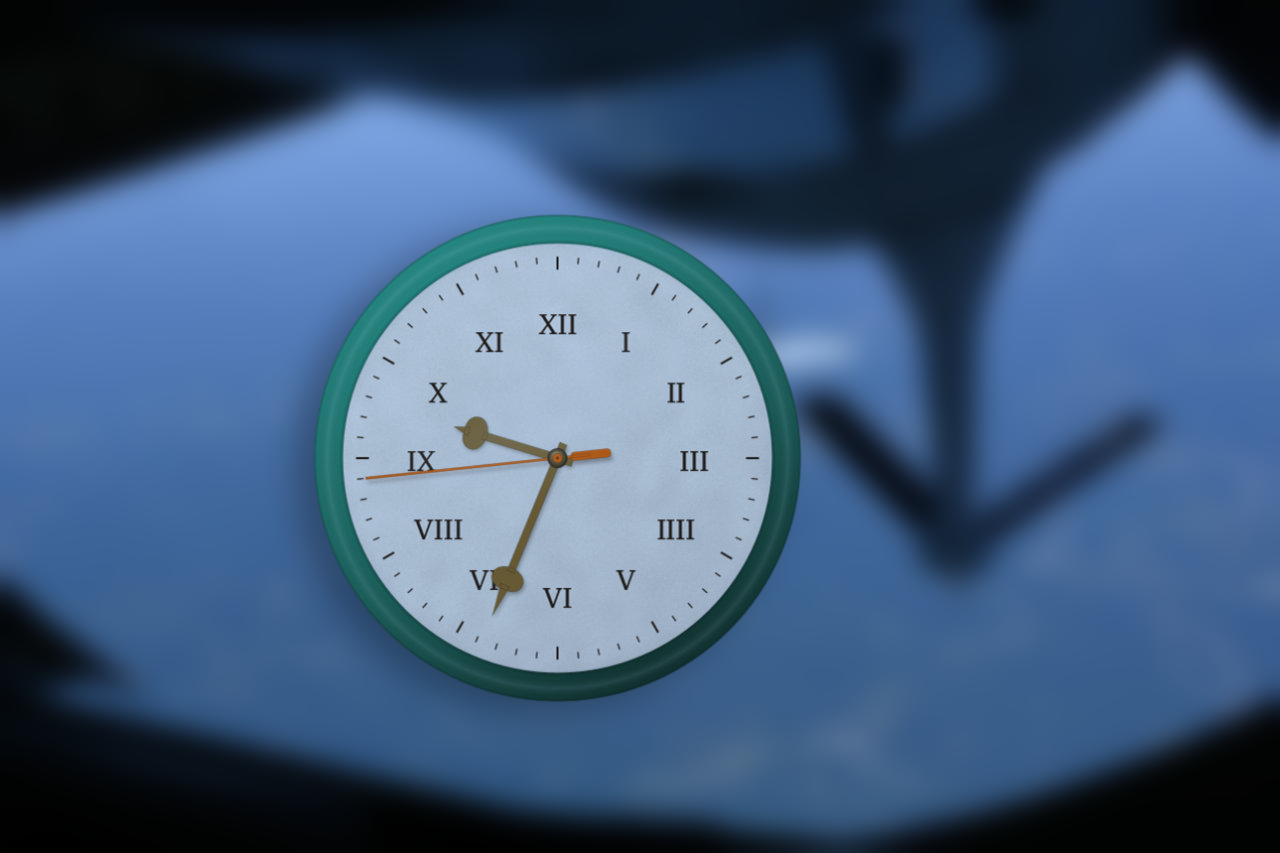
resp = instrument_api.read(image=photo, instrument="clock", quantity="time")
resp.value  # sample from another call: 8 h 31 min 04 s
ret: 9 h 33 min 44 s
